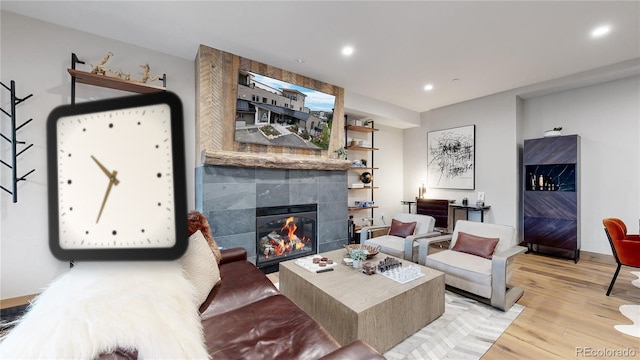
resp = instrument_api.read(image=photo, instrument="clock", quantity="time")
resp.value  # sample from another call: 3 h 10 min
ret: 10 h 34 min
